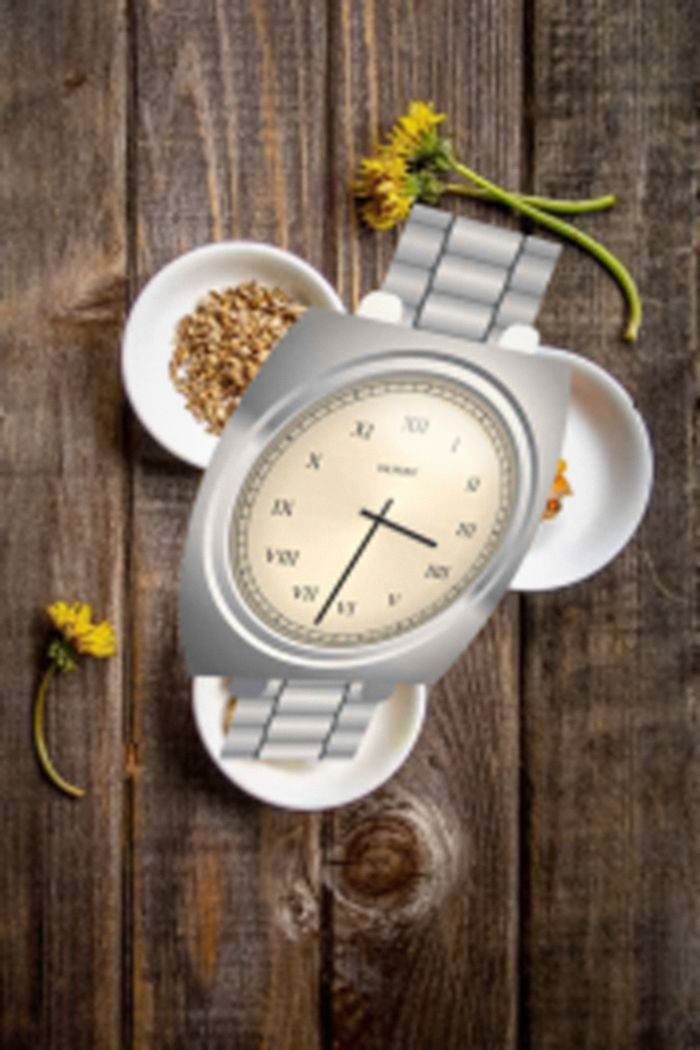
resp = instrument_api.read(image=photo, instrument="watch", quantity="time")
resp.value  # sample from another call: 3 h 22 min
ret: 3 h 32 min
